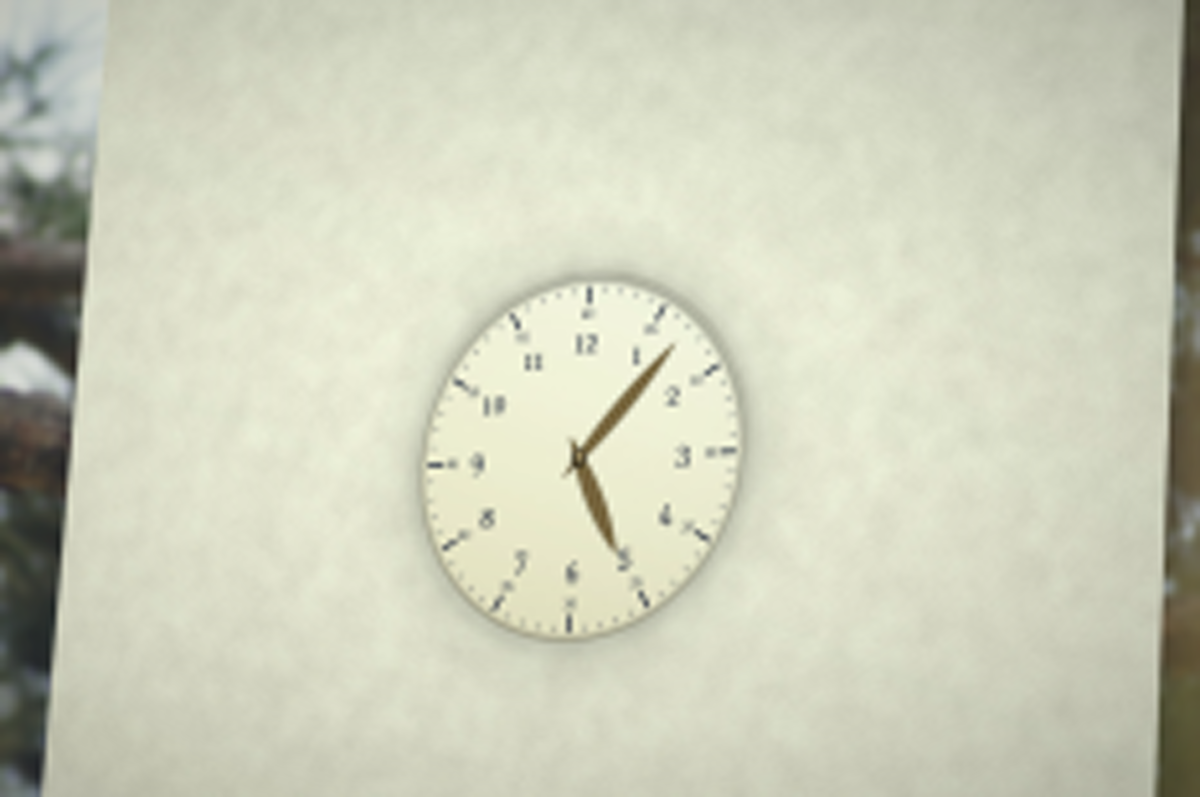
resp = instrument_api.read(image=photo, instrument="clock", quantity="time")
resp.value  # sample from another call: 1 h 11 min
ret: 5 h 07 min
